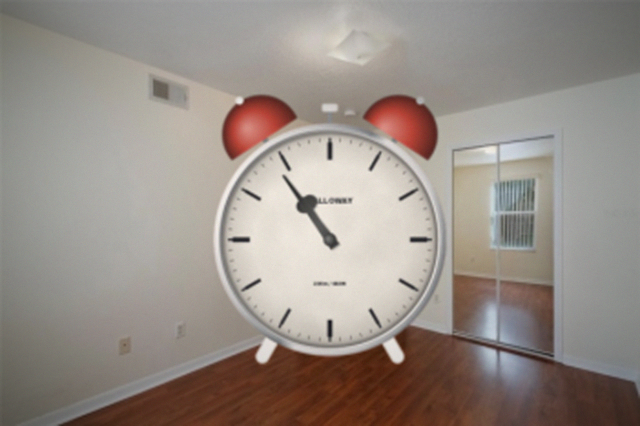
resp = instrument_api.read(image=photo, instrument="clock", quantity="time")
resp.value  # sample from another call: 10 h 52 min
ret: 10 h 54 min
